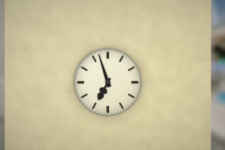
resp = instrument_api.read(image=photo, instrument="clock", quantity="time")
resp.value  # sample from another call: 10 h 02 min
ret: 6 h 57 min
